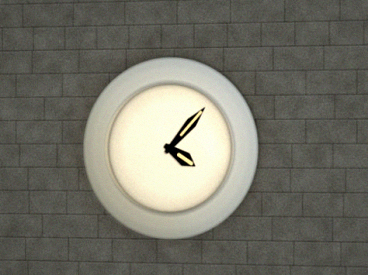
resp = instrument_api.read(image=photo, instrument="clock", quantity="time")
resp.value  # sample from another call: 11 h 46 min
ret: 4 h 07 min
